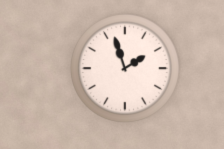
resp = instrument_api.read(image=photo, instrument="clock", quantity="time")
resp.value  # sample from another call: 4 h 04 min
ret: 1 h 57 min
